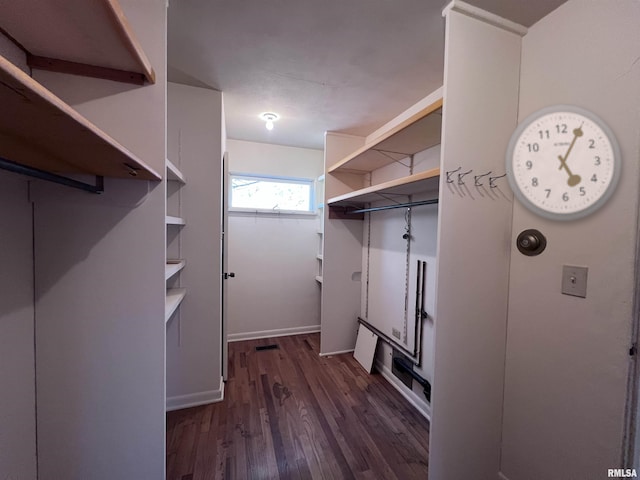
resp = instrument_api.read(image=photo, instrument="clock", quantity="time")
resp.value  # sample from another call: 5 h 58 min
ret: 5 h 05 min
